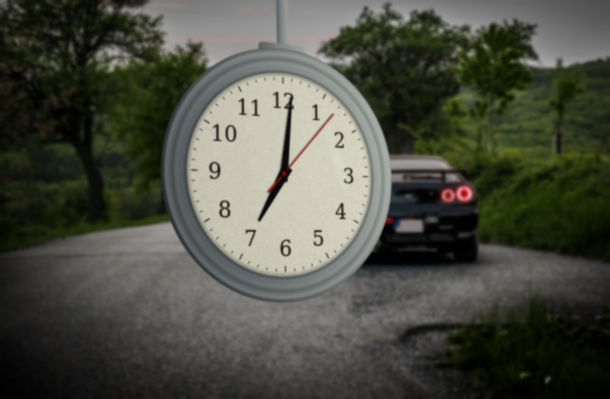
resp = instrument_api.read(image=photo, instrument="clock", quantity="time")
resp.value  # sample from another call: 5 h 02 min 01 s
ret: 7 h 01 min 07 s
